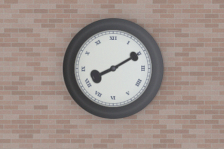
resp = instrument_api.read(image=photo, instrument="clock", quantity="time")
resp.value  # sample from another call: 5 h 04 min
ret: 8 h 10 min
